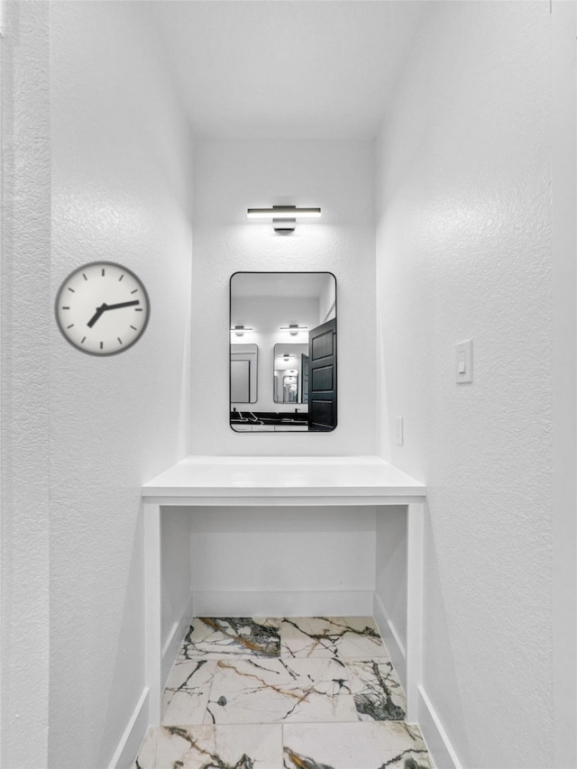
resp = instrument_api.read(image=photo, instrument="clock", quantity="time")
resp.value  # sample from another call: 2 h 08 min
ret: 7 h 13 min
